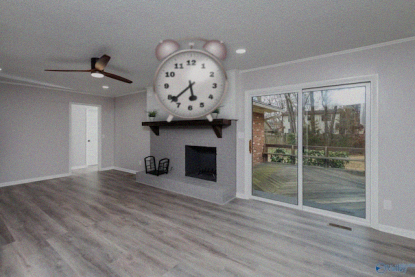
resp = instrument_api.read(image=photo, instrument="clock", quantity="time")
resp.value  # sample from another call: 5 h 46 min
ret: 5 h 38 min
